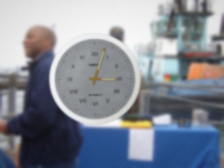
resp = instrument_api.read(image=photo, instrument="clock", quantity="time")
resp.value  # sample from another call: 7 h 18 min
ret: 3 h 03 min
